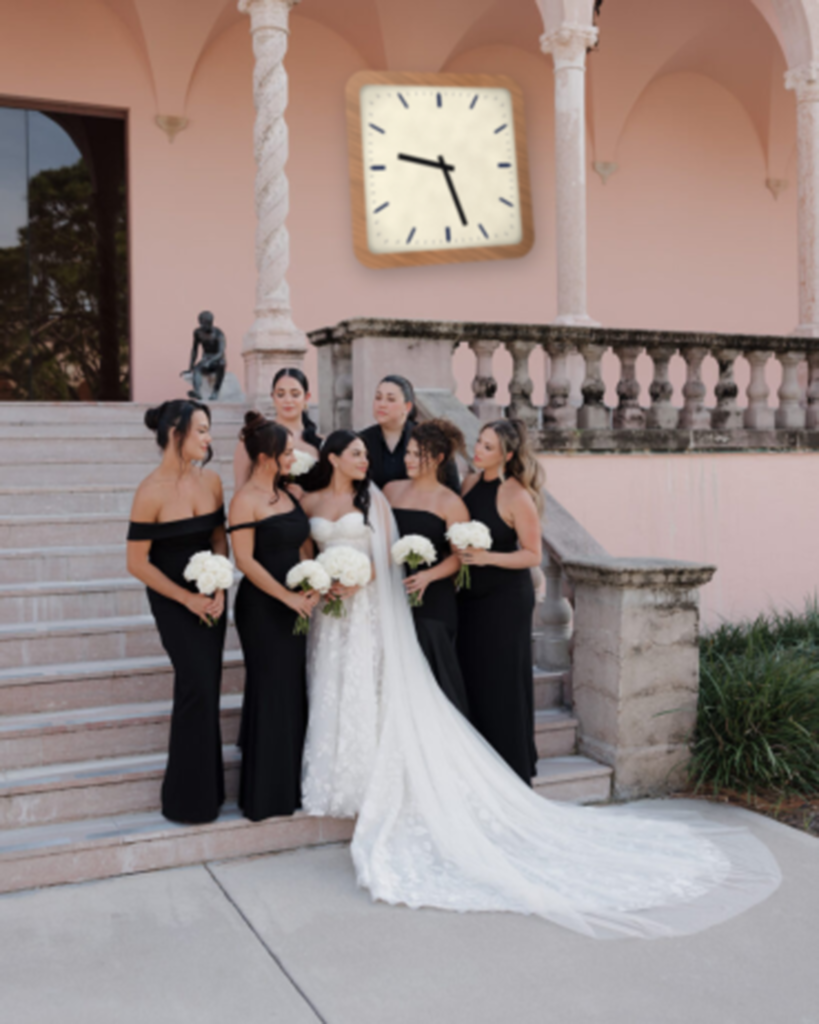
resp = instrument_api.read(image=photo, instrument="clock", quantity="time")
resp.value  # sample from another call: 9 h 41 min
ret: 9 h 27 min
